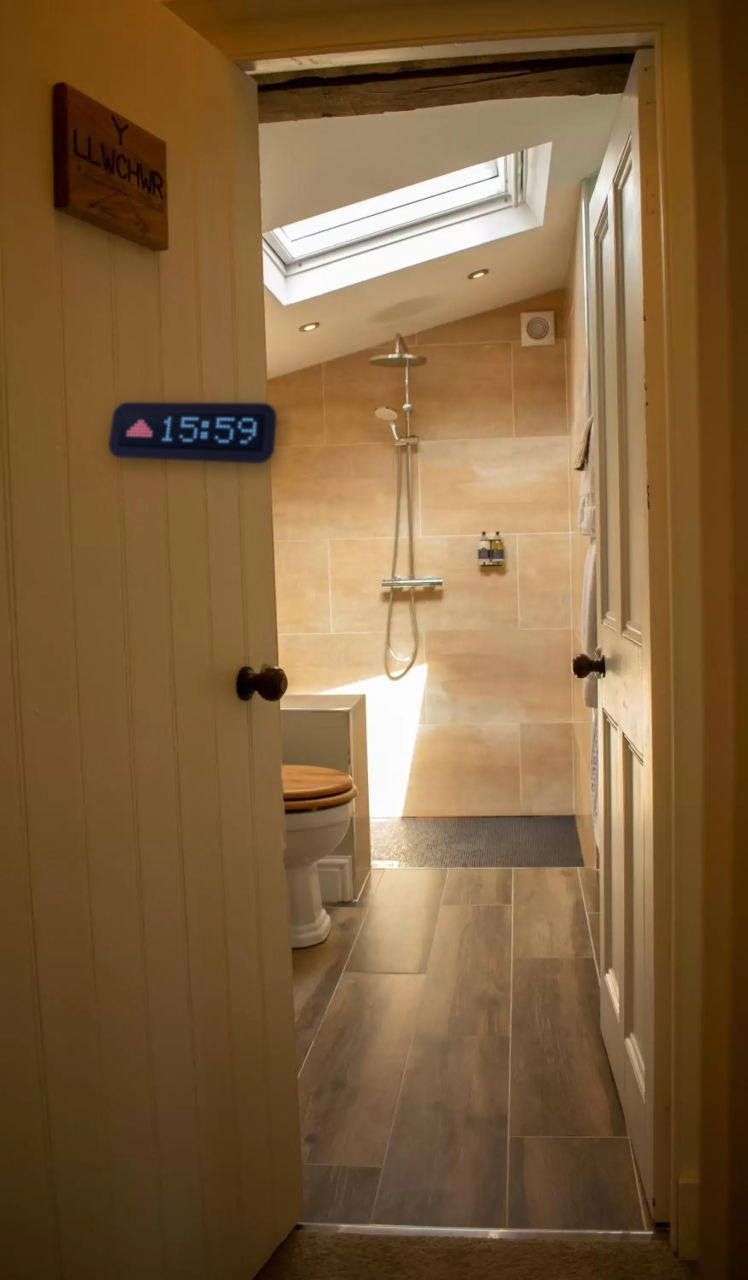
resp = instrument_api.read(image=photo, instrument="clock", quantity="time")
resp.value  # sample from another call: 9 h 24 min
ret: 15 h 59 min
